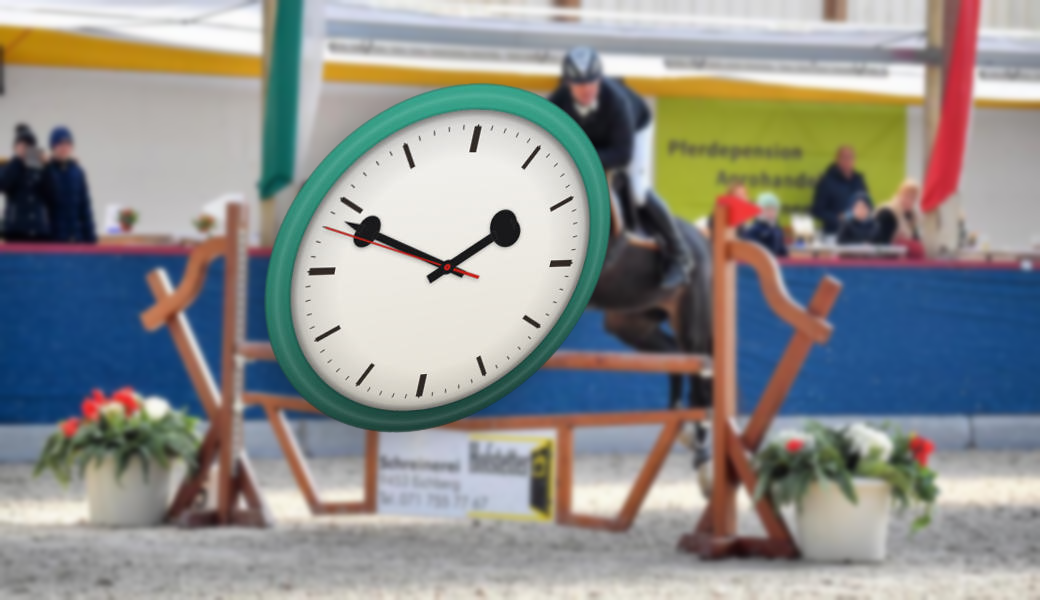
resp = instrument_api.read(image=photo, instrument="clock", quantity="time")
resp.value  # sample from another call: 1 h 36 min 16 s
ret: 1 h 48 min 48 s
